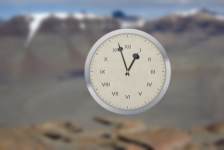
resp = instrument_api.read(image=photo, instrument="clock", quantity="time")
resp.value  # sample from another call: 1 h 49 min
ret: 12 h 57 min
